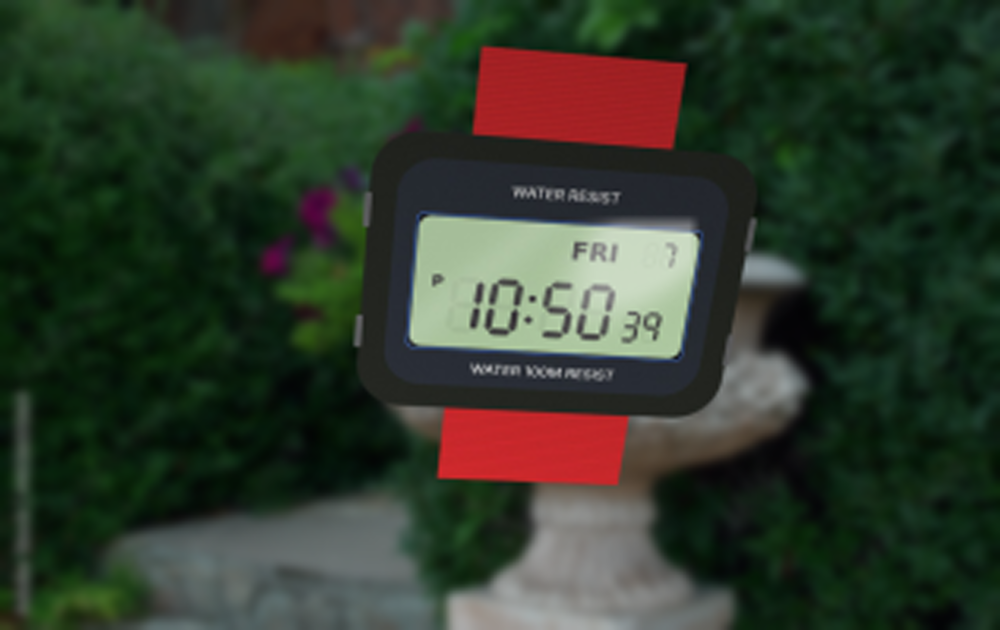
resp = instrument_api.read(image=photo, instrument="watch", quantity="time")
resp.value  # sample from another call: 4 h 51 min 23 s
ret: 10 h 50 min 39 s
